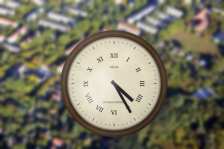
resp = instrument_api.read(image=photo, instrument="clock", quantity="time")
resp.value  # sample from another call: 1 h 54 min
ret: 4 h 25 min
